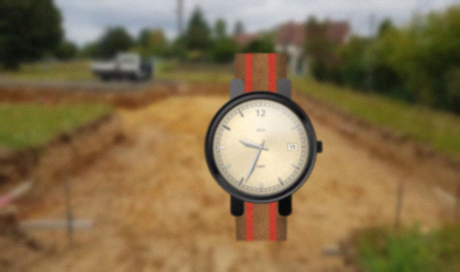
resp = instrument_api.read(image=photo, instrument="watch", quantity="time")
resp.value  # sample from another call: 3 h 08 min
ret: 9 h 34 min
